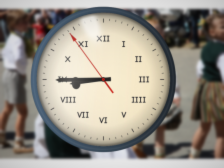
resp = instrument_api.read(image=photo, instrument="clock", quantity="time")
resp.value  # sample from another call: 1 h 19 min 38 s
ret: 8 h 44 min 54 s
